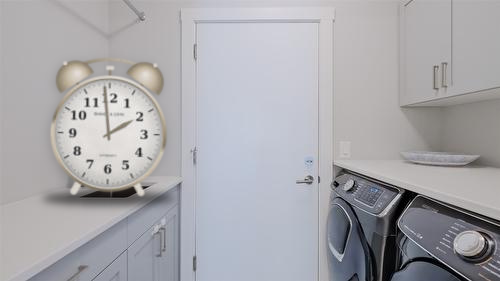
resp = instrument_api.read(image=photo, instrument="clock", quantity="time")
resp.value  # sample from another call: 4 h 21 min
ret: 1 h 59 min
